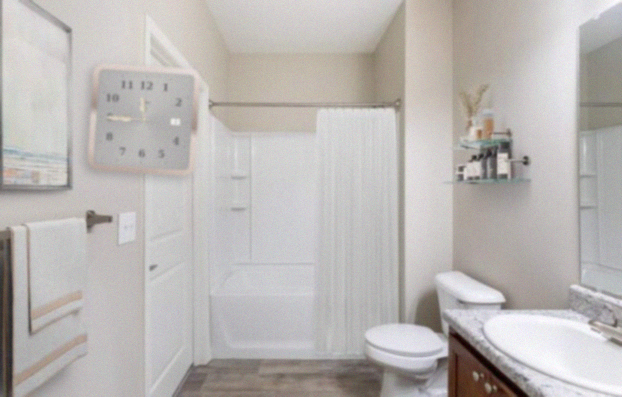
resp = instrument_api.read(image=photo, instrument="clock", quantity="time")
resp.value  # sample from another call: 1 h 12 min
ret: 11 h 45 min
